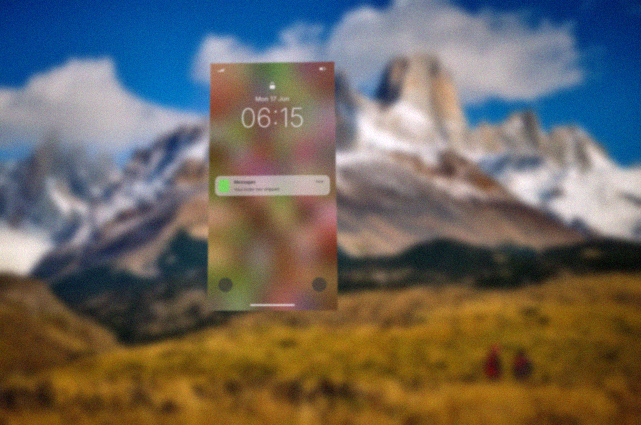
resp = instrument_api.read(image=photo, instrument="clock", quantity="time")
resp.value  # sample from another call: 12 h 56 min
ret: 6 h 15 min
